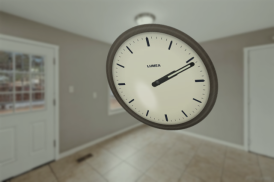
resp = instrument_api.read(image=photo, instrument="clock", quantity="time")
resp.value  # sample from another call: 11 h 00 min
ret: 2 h 11 min
